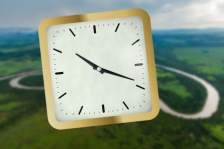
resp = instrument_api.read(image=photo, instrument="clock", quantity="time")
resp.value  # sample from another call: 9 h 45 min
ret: 10 h 19 min
